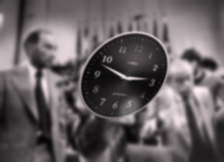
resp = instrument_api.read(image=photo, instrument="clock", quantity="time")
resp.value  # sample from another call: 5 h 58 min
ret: 2 h 48 min
